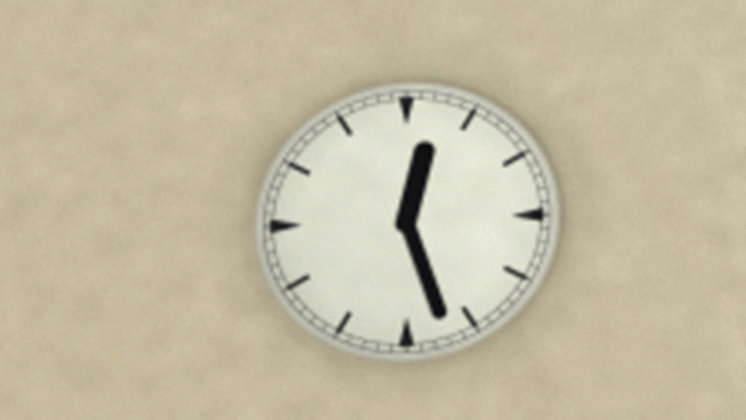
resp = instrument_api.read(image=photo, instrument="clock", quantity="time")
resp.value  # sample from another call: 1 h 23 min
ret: 12 h 27 min
